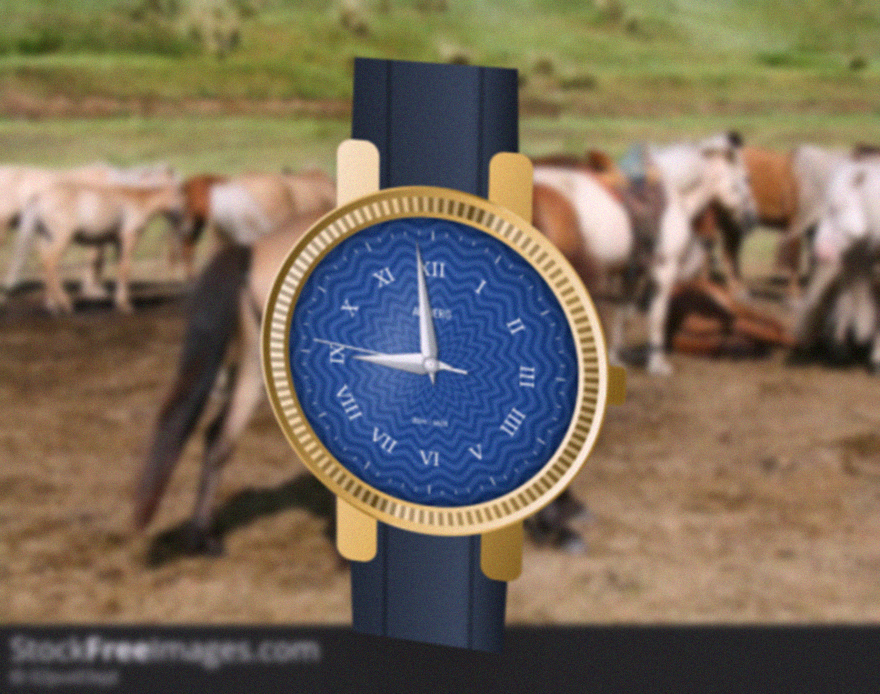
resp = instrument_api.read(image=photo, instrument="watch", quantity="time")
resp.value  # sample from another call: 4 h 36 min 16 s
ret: 8 h 58 min 46 s
